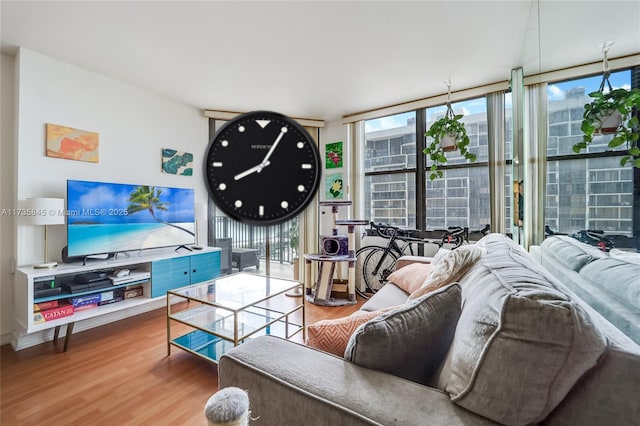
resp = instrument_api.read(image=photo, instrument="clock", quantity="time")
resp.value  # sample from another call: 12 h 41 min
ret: 8 h 05 min
